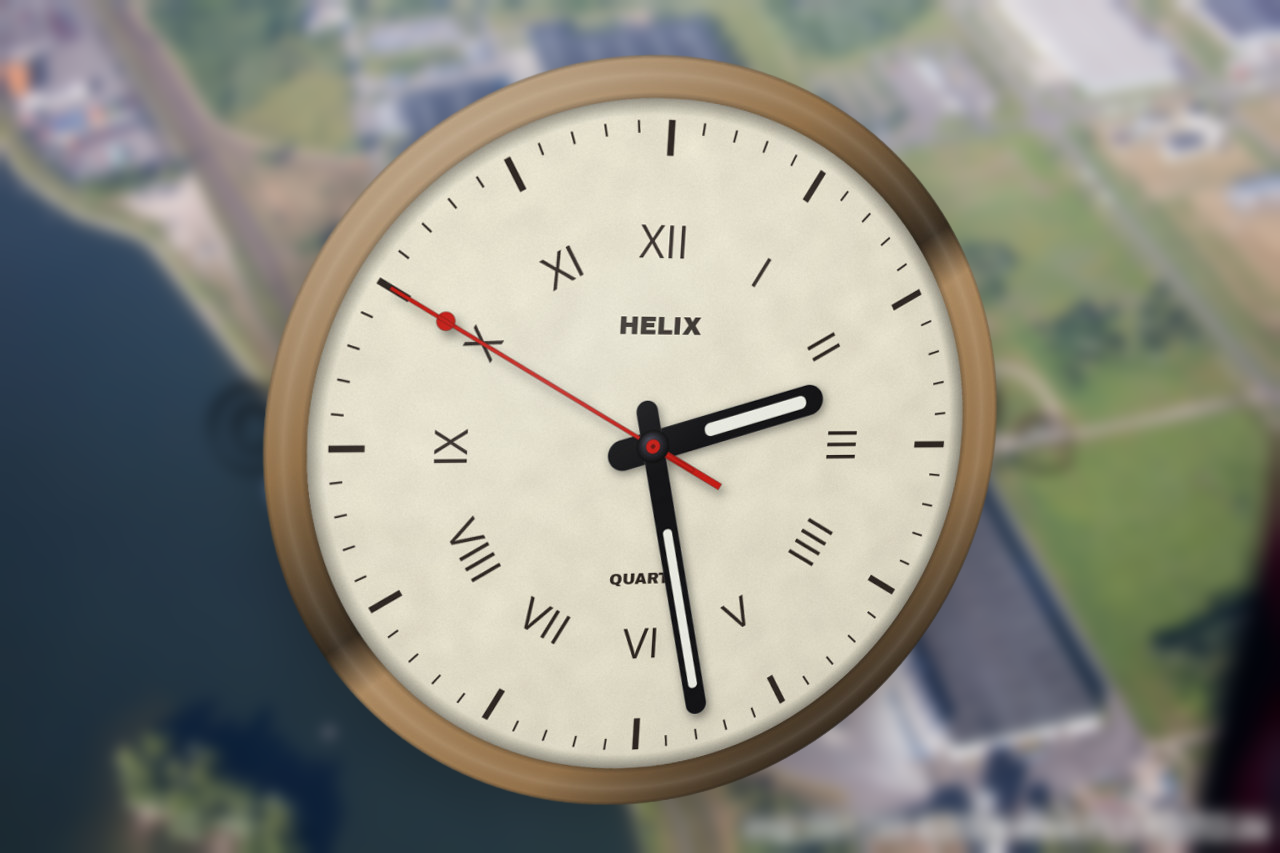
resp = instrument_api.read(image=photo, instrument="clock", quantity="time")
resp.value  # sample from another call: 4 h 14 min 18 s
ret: 2 h 27 min 50 s
